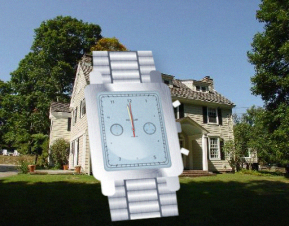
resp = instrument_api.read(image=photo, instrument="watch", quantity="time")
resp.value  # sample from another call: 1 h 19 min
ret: 11 h 59 min
